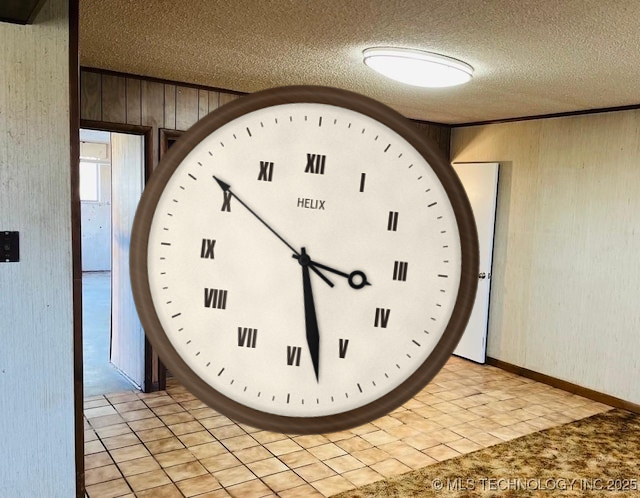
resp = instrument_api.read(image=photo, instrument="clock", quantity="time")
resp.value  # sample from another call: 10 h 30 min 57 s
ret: 3 h 27 min 51 s
